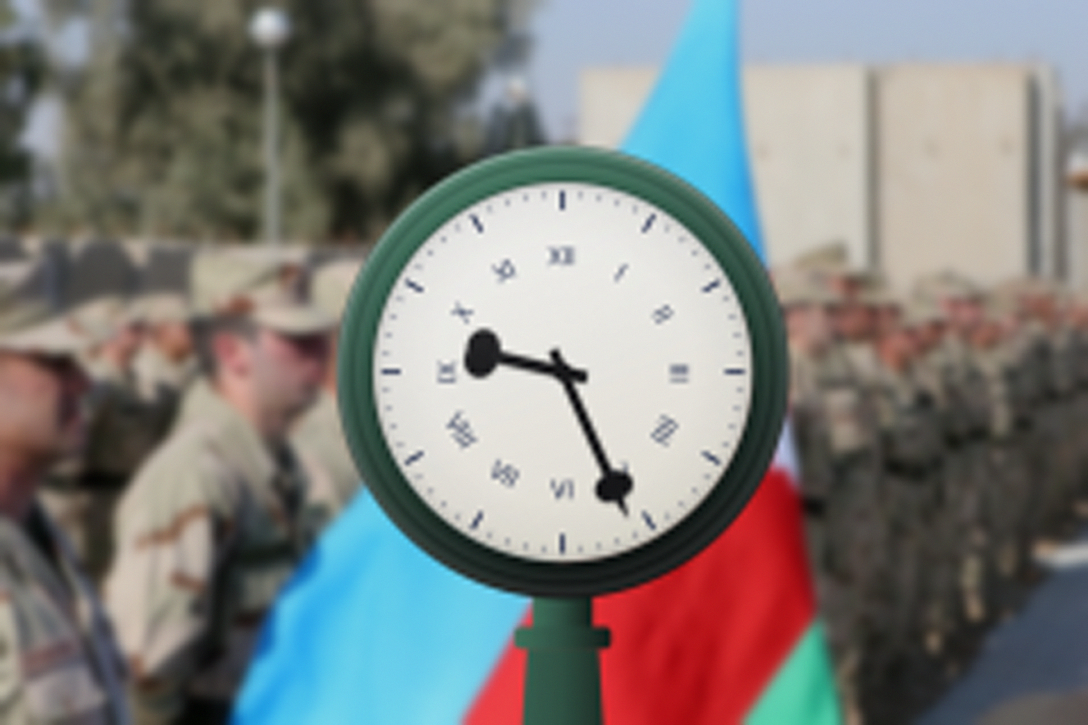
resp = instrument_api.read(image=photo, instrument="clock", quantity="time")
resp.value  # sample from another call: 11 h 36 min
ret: 9 h 26 min
